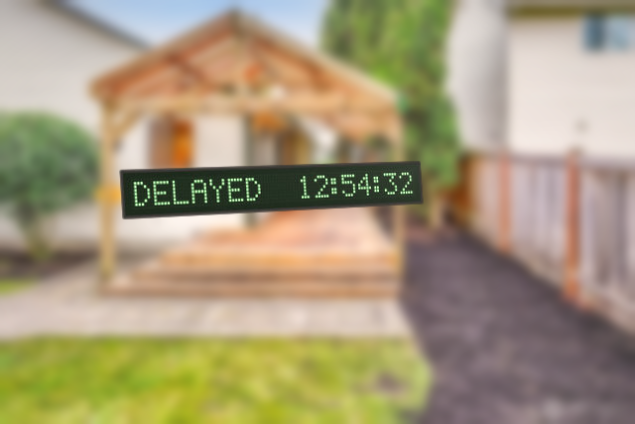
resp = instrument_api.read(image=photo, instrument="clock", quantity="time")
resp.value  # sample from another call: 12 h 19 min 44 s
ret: 12 h 54 min 32 s
